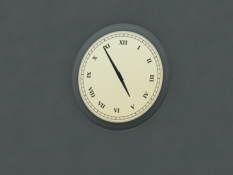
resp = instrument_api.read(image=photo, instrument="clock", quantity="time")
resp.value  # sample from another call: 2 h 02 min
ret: 4 h 54 min
